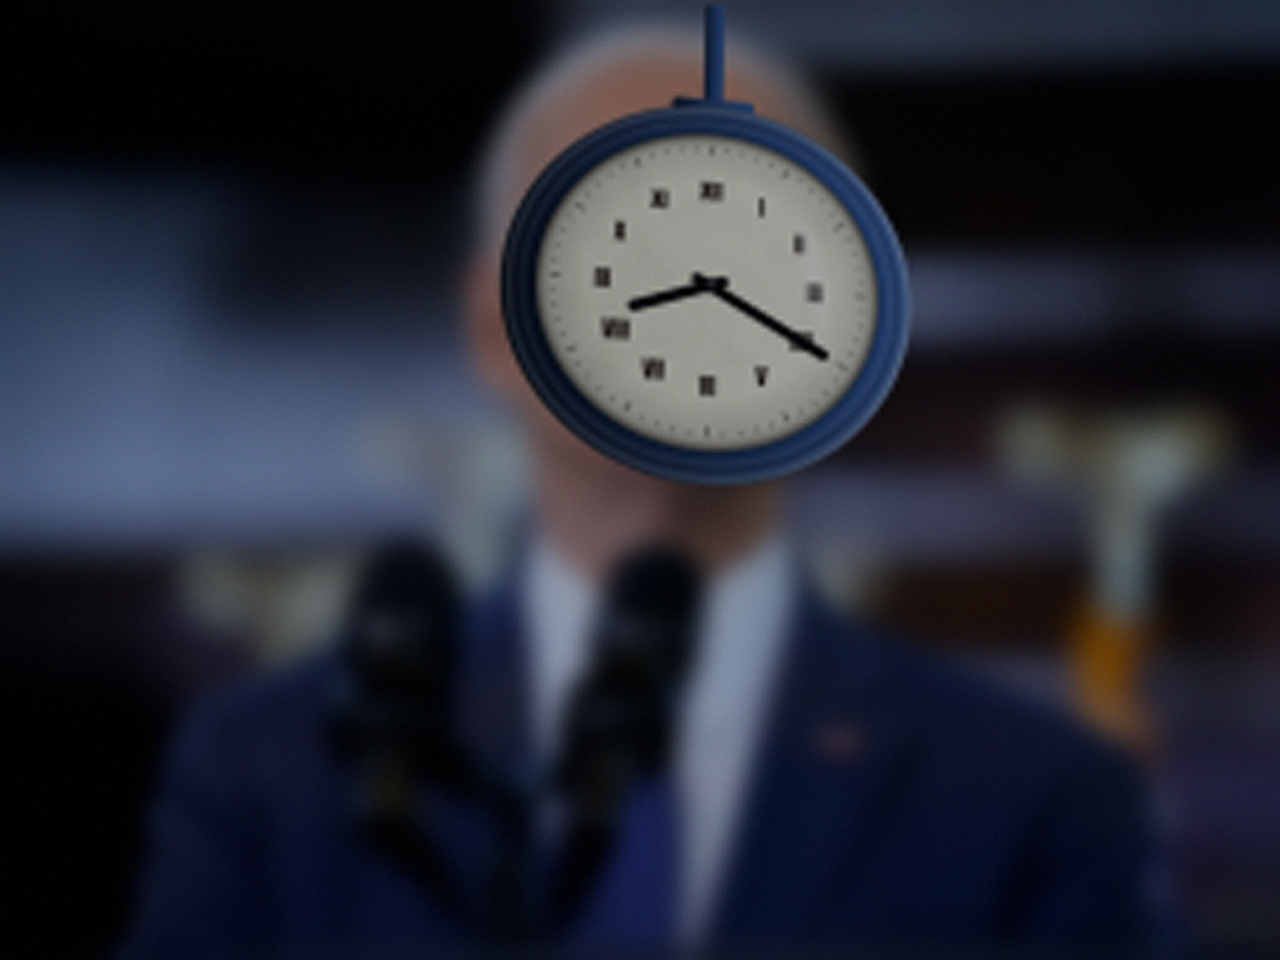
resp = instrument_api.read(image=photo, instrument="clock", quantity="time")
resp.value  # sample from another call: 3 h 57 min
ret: 8 h 20 min
